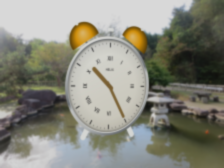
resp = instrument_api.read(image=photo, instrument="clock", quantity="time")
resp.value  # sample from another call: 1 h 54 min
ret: 10 h 25 min
